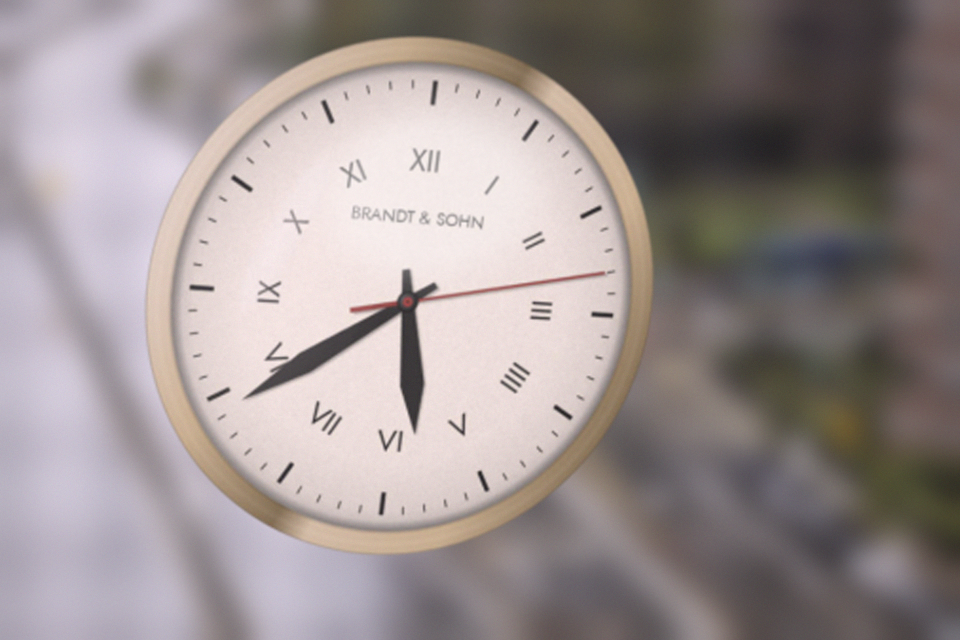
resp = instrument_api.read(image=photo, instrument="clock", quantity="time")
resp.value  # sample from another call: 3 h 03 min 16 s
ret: 5 h 39 min 13 s
